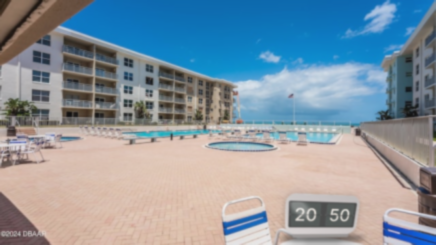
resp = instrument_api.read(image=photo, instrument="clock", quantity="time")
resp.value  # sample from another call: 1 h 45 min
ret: 20 h 50 min
